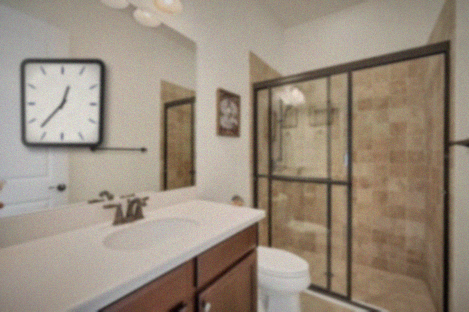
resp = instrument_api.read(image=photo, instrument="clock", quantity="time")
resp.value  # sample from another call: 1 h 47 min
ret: 12 h 37 min
